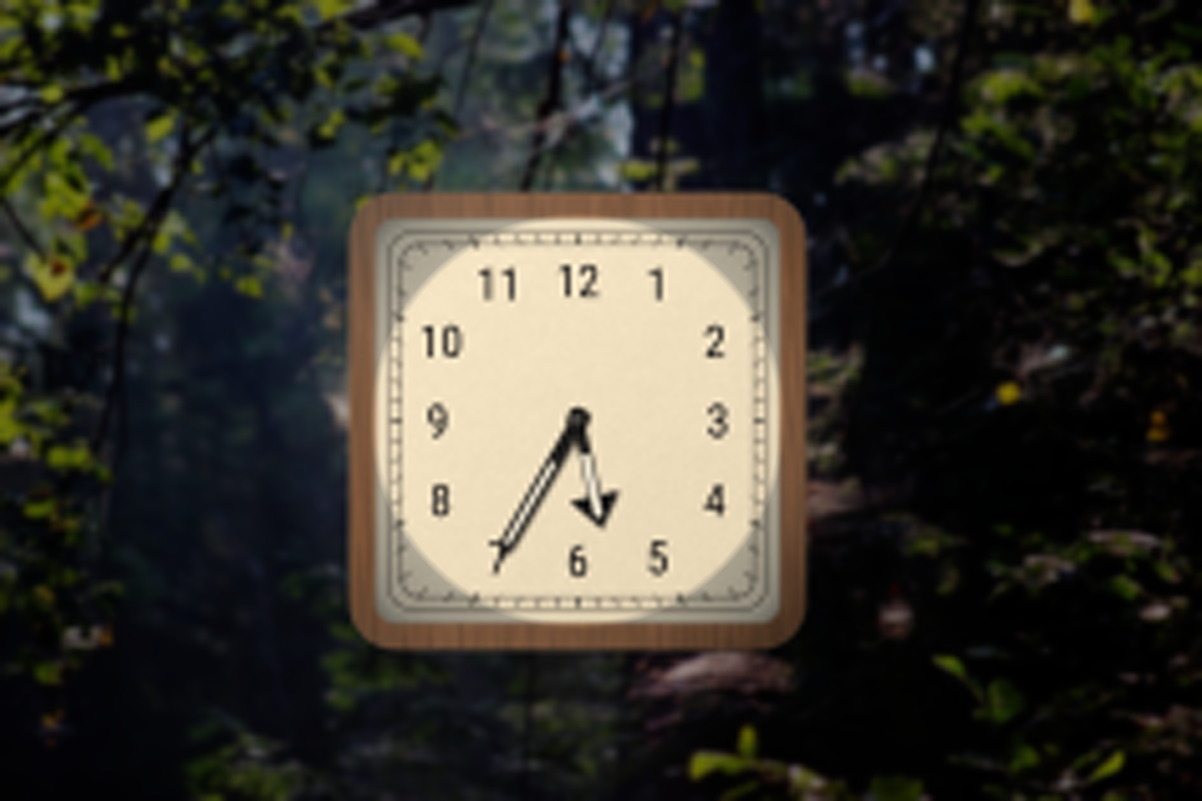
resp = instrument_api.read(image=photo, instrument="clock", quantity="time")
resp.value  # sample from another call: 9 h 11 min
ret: 5 h 35 min
